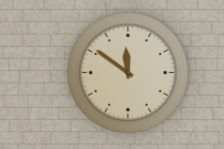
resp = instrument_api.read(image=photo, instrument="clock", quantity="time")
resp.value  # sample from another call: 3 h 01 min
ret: 11 h 51 min
